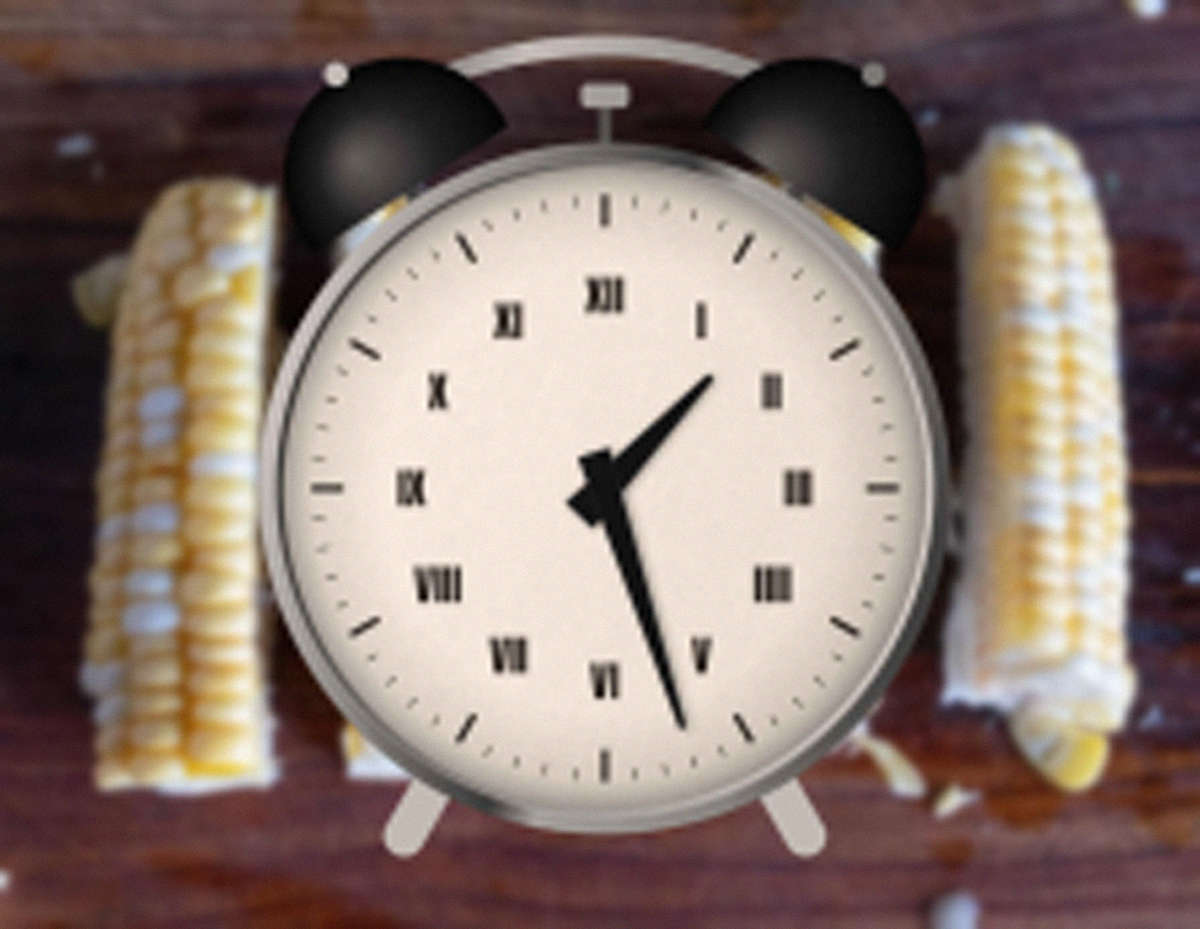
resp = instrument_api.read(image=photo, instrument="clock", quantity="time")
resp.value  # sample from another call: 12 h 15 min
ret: 1 h 27 min
